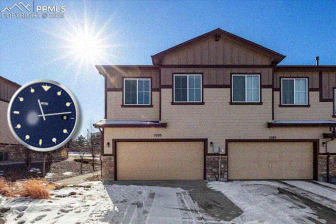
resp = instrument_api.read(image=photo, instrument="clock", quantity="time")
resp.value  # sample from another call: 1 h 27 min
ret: 11 h 13 min
